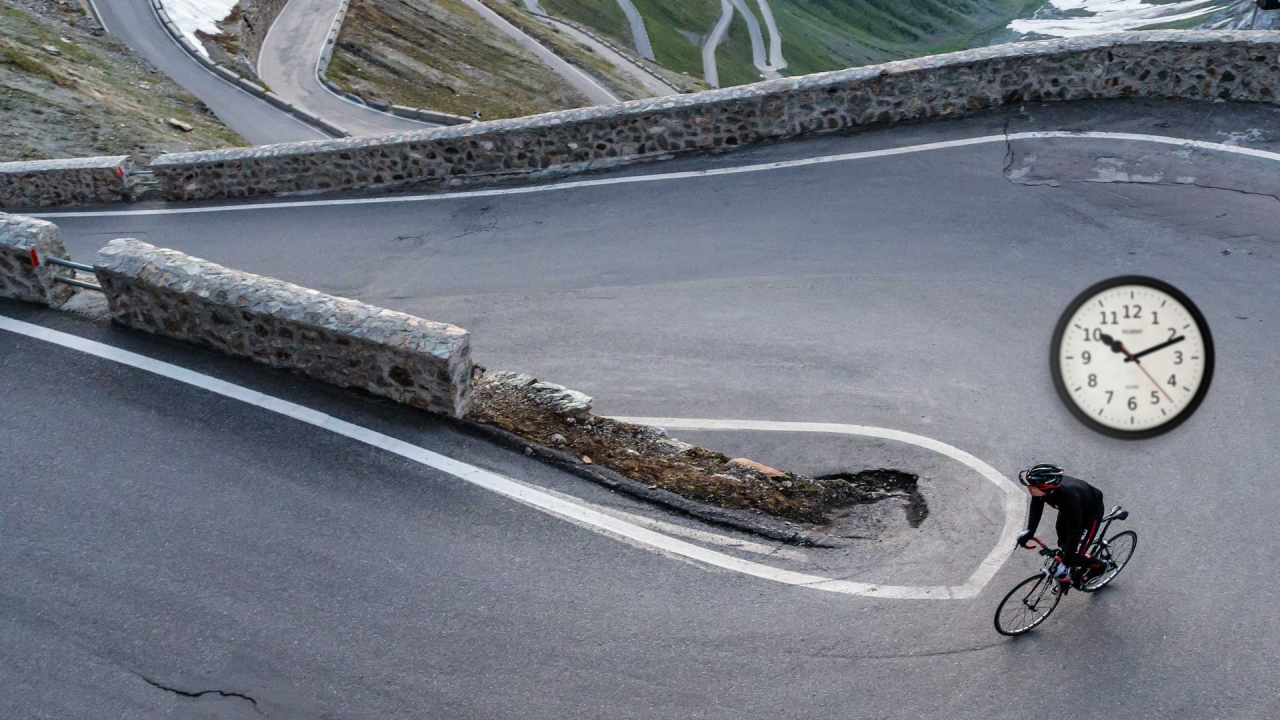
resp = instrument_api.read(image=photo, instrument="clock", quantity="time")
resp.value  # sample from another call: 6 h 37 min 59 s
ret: 10 h 11 min 23 s
